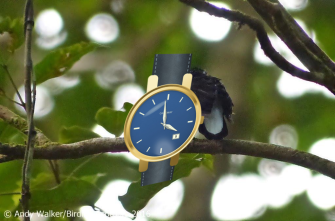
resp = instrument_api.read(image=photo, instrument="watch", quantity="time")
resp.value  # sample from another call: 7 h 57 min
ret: 3 h 59 min
